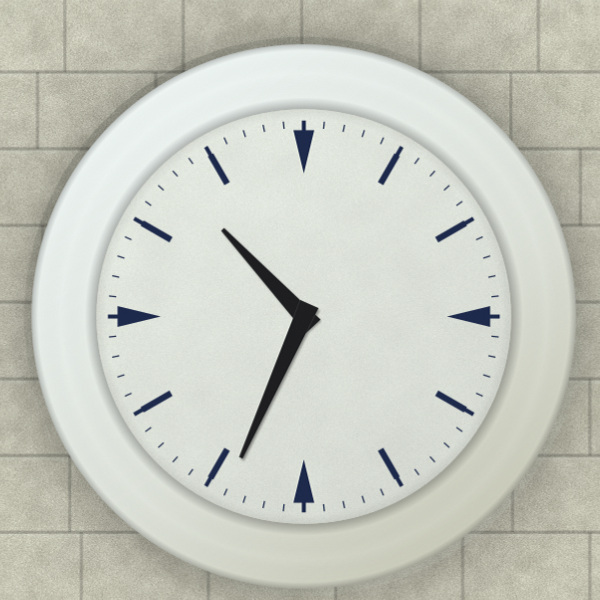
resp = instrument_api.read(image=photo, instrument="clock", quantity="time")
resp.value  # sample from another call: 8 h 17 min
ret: 10 h 34 min
